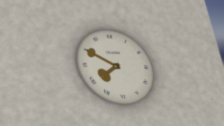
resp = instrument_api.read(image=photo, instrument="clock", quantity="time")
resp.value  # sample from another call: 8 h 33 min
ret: 7 h 50 min
